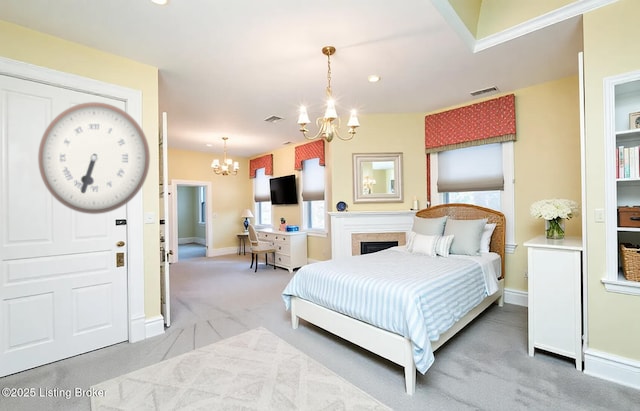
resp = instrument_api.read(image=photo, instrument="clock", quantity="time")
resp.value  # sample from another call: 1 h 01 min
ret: 6 h 33 min
